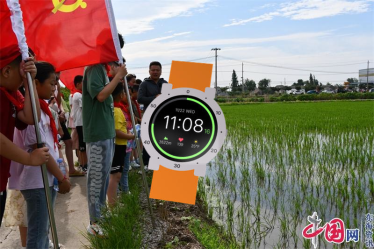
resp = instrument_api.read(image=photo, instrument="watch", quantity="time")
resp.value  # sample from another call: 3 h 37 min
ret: 11 h 08 min
